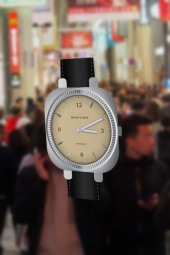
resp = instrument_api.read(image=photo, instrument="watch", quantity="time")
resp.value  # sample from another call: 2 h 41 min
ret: 3 h 11 min
